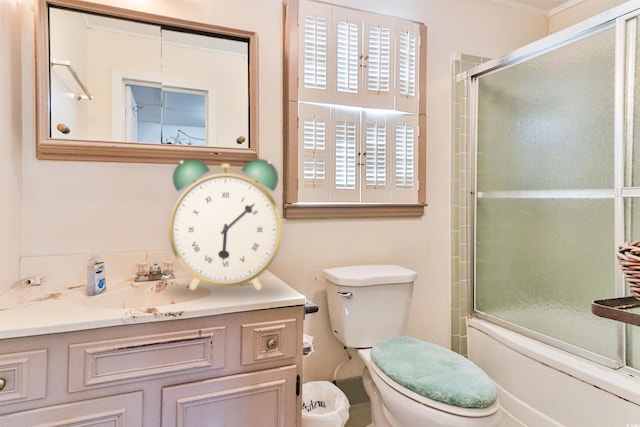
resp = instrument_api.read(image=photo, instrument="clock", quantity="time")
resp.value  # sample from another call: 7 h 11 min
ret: 6 h 08 min
